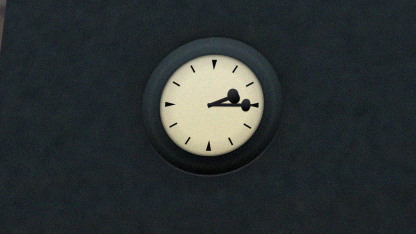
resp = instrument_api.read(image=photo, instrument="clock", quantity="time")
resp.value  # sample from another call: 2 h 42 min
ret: 2 h 15 min
